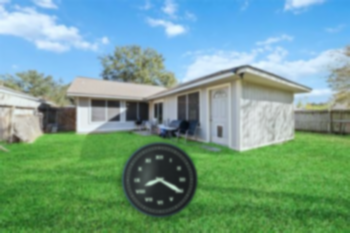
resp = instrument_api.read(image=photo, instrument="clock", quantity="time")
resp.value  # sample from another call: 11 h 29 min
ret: 8 h 20 min
